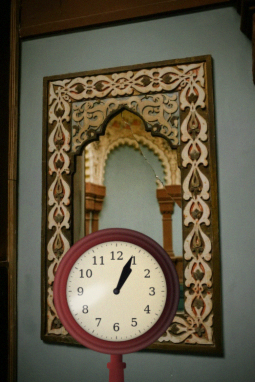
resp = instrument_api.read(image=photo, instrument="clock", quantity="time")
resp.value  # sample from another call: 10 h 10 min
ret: 1 h 04 min
